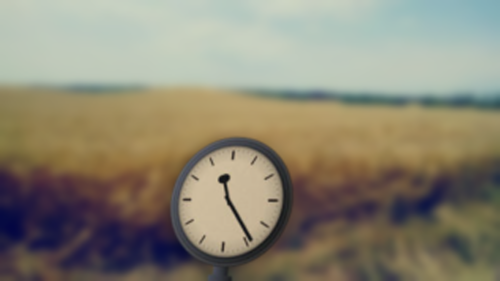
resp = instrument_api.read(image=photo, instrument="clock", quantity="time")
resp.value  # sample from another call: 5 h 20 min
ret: 11 h 24 min
